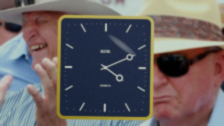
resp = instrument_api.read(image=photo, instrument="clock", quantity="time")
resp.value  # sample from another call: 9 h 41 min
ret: 4 h 11 min
